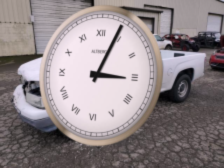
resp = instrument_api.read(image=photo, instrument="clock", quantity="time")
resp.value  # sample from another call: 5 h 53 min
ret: 3 h 04 min
